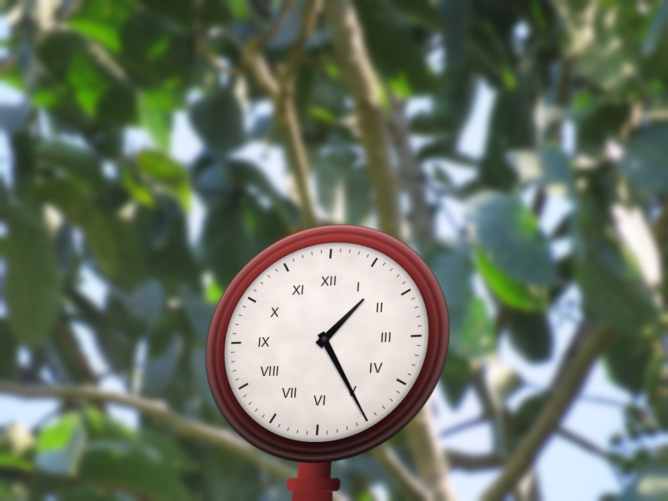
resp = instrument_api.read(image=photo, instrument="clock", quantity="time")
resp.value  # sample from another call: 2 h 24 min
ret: 1 h 25 min
